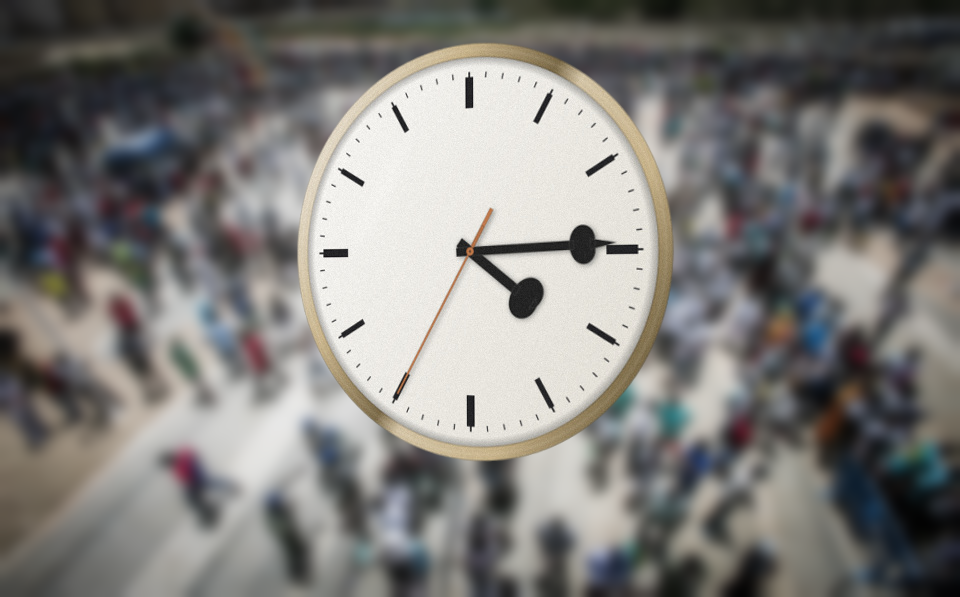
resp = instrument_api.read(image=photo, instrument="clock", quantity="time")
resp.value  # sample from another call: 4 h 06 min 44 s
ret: 4 h 14 min 35 s
